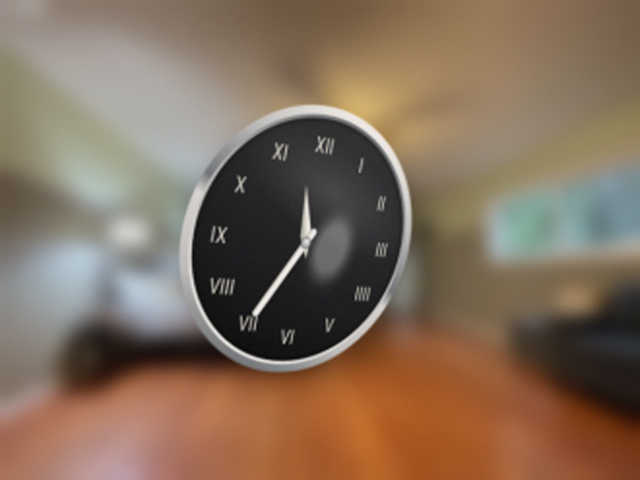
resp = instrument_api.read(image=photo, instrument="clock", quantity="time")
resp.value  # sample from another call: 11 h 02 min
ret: 11 h 35 min
